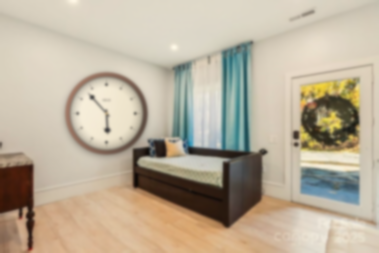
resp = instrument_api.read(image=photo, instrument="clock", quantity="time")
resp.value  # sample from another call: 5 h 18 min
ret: 5 h 53 min
